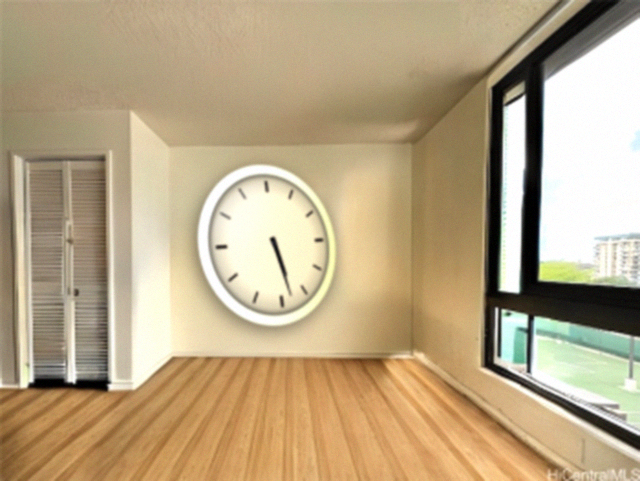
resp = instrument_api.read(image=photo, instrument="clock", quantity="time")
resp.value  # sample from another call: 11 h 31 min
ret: 5 h 28 min
